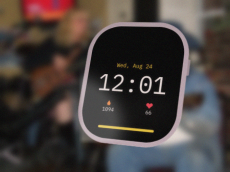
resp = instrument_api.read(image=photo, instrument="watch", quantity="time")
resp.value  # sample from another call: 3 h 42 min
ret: 12 h 01 min
